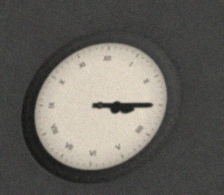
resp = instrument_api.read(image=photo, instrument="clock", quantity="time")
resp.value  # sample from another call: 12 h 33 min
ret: 3 h 15 min
